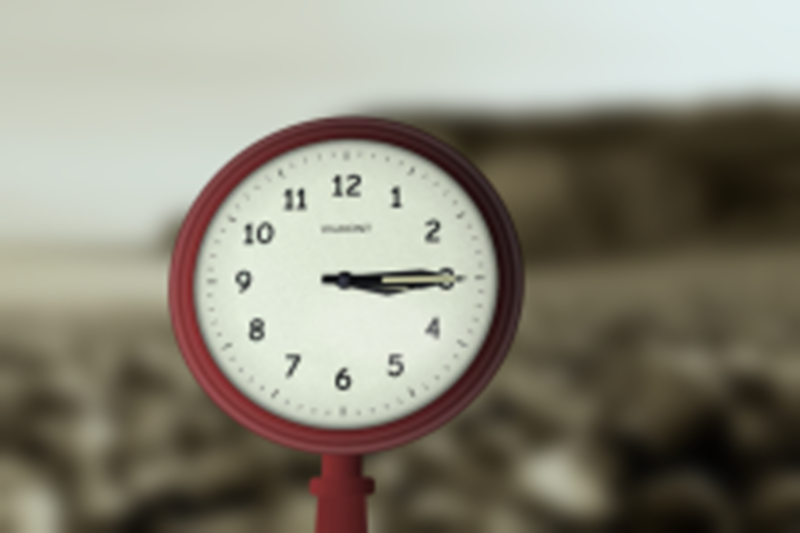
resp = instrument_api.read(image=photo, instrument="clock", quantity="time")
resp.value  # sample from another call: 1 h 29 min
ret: 3 h 15 min
